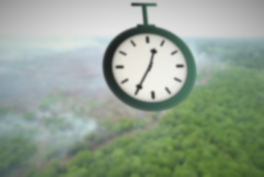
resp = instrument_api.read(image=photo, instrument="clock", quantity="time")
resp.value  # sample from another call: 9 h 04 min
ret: 12 h 35 min
